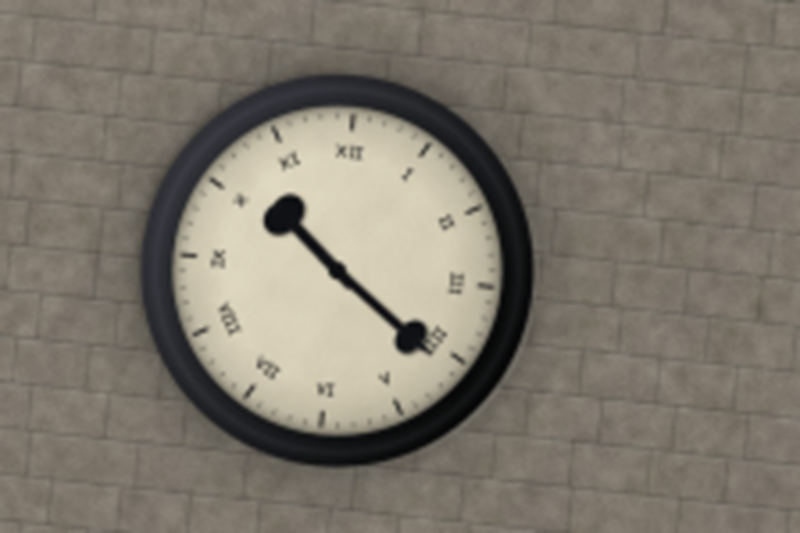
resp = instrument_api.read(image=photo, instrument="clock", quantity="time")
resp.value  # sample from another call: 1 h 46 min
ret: 10 h 21 min
